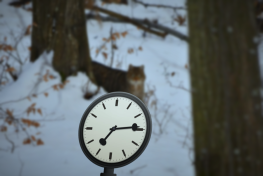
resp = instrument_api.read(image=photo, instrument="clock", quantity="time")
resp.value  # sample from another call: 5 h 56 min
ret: 7 h 14 min
